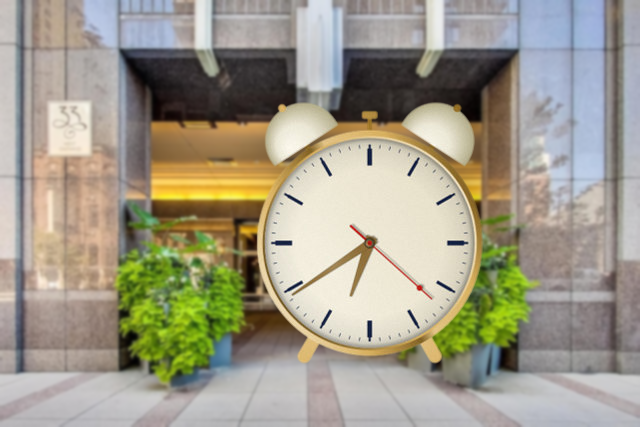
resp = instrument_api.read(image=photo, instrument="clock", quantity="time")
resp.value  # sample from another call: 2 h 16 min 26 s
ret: 6 h 39 min 22 s
